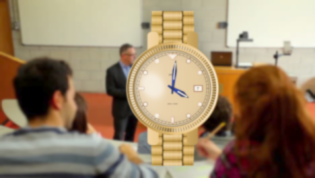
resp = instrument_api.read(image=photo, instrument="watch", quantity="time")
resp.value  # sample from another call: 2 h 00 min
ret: 4 h 01 min
